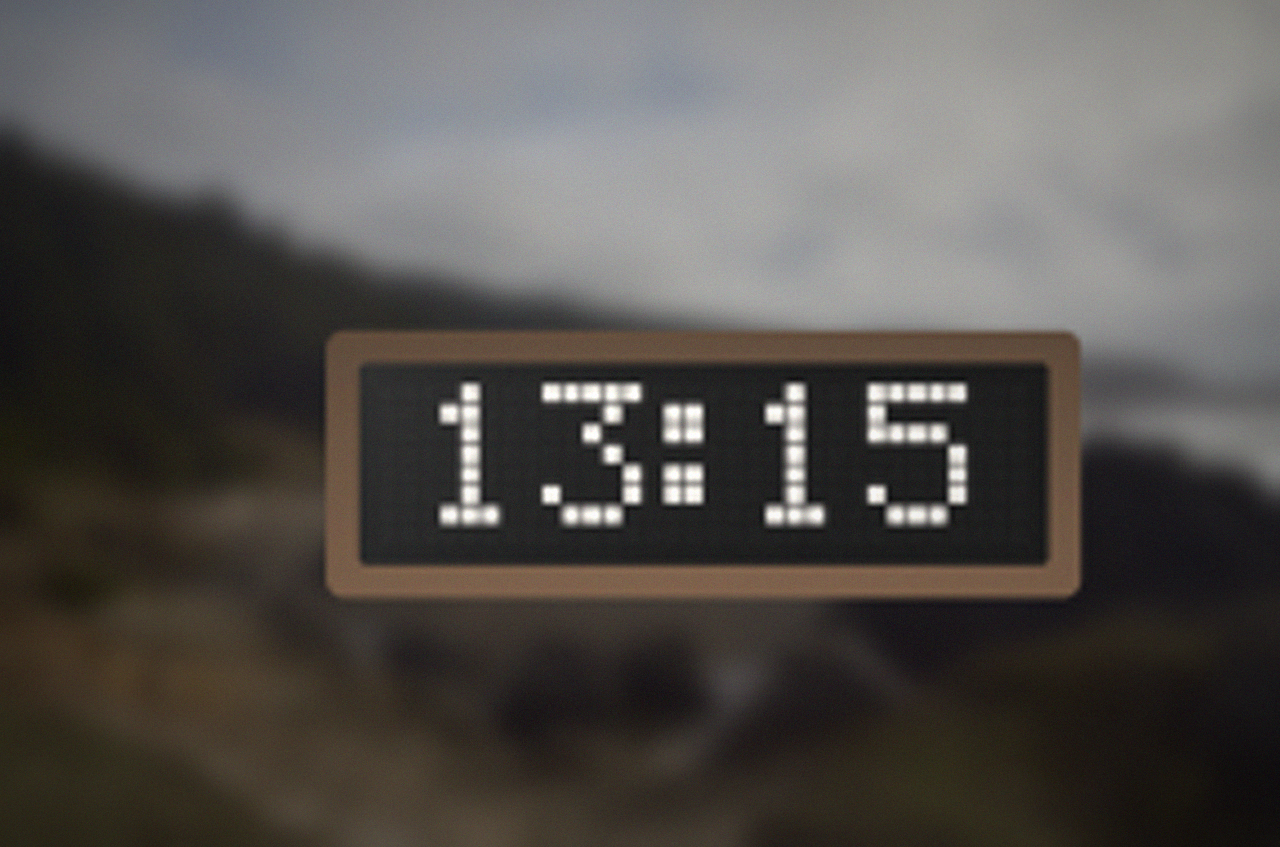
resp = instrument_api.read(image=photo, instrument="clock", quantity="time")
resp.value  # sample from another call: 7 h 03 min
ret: 13 h 15 min
